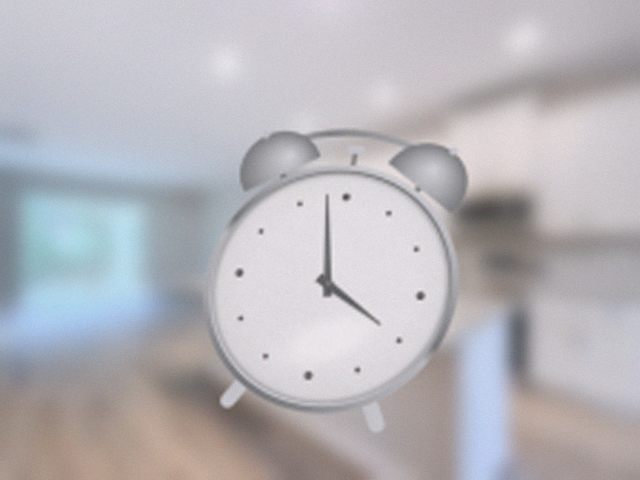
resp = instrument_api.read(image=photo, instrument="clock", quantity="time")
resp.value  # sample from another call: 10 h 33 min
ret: 3 h 58 min
